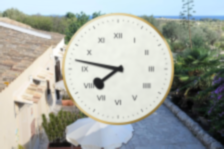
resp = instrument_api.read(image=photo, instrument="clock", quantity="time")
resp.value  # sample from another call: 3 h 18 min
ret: 7 h 47 min
